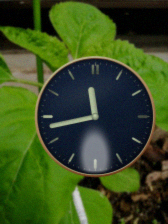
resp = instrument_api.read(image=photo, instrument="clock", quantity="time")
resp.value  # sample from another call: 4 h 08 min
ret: 11 h 43 min
